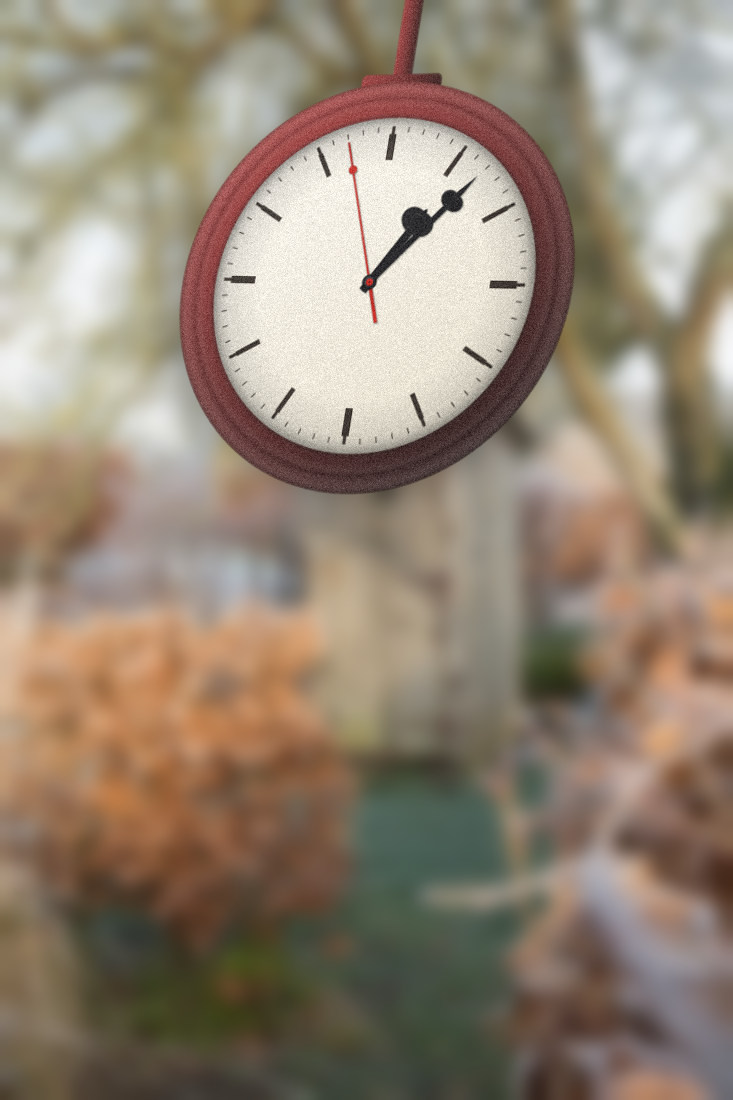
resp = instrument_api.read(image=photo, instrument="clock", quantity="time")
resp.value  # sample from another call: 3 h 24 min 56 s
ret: 1 h 06 min 57 s
